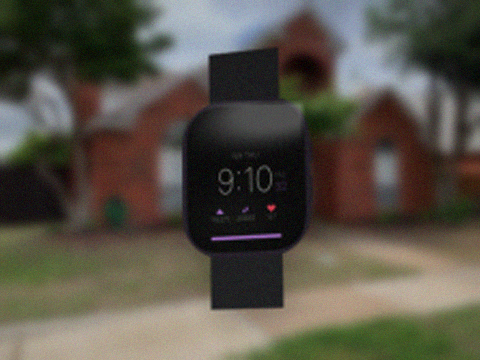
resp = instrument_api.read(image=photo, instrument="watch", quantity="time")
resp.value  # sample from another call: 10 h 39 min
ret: 9 h 10 min
